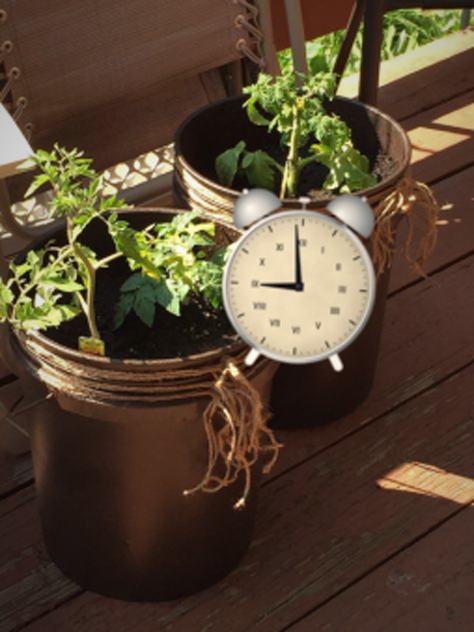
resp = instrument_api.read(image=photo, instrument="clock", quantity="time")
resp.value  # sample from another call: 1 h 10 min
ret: 8 h 59 min
